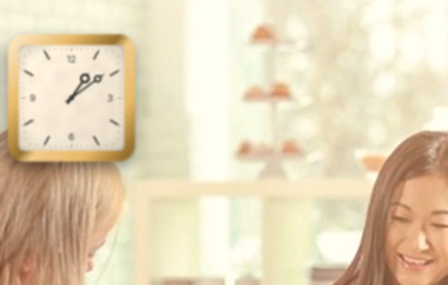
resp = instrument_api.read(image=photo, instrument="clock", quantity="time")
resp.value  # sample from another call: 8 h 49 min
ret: 1 h 09 min
